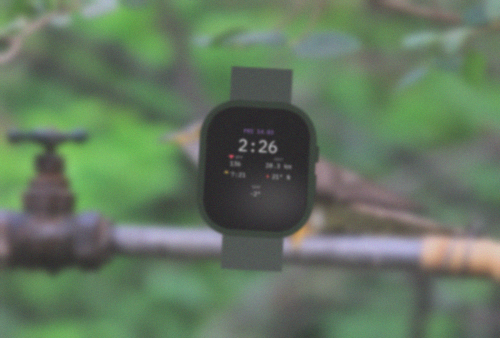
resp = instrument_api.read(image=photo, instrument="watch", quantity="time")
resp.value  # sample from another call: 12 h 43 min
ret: 2 h 26 min
